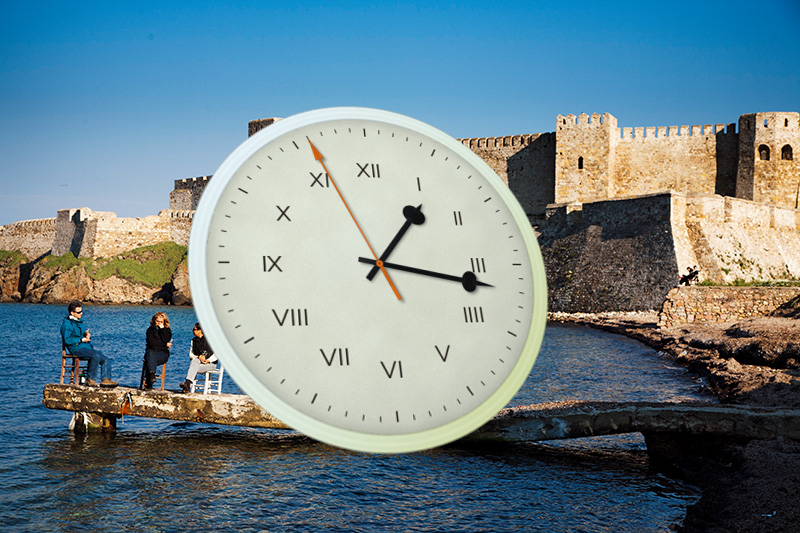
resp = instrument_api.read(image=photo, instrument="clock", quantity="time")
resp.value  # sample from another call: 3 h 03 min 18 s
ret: 1 h 16 min 56 s
